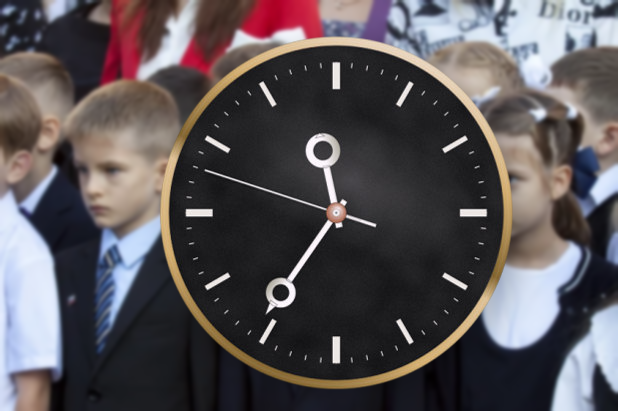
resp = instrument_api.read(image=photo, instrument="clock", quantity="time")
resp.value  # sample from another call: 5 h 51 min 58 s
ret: 11 h 35 min 48 s
